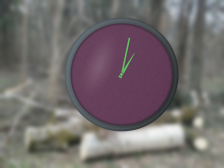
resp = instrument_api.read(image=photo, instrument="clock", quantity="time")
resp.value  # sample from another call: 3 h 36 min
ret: 1 h 02 min
